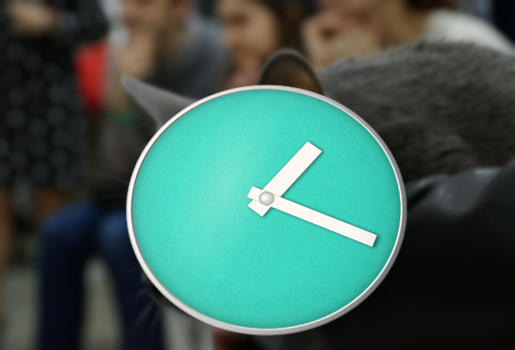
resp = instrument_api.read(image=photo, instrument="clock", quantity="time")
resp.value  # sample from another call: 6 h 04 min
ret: 1 h 19 min
